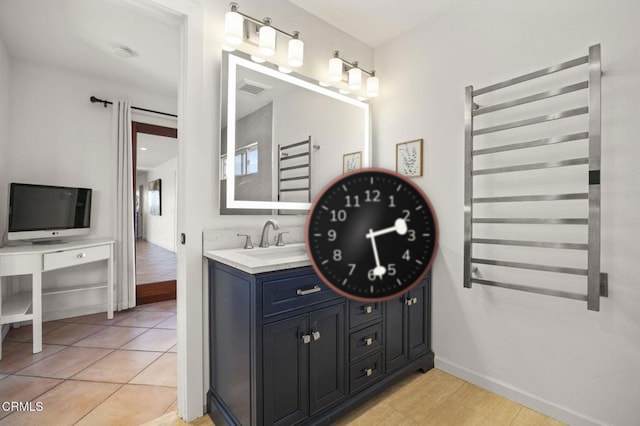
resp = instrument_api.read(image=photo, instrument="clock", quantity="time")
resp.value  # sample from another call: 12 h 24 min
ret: 2 h 28 min
